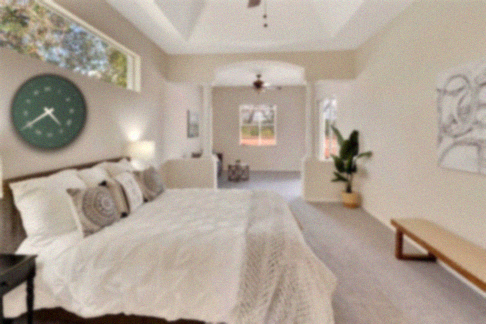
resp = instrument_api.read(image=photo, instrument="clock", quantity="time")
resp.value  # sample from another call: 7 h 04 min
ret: 4 h 40 min
